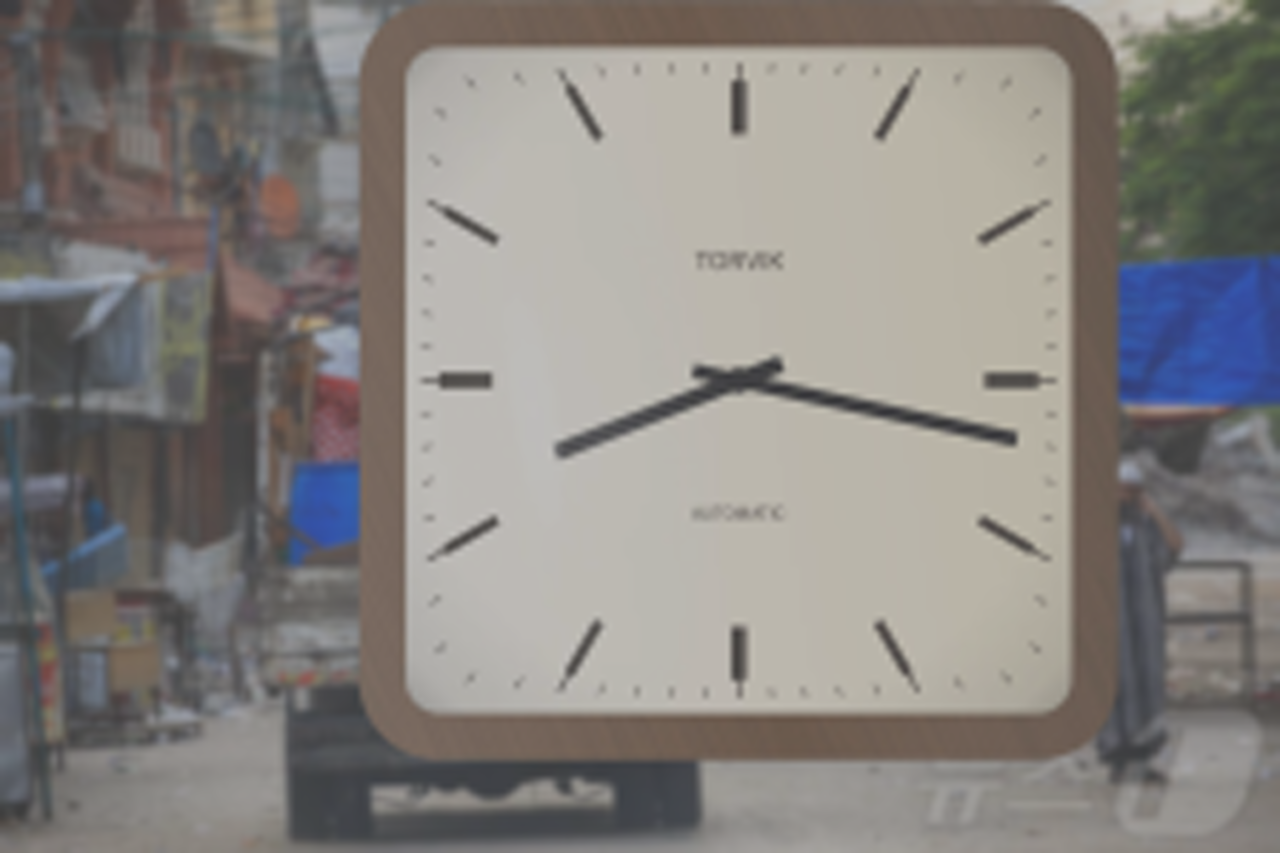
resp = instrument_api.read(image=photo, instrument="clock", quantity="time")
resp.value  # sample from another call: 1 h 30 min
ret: 8 h 17 min
